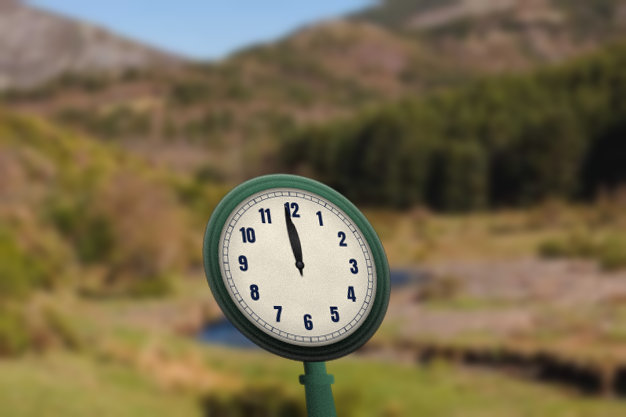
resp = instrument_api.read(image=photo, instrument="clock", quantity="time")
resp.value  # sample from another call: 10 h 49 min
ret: 11 h 59 min
